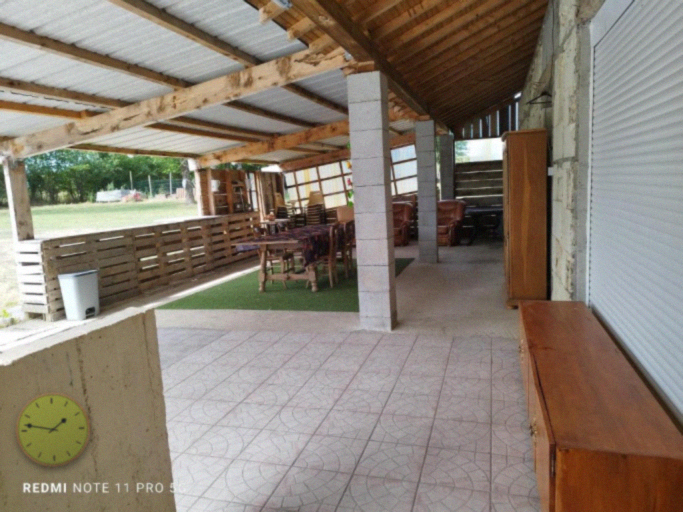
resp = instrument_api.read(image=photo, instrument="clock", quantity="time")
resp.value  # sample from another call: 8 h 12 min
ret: 1 h 47 min
